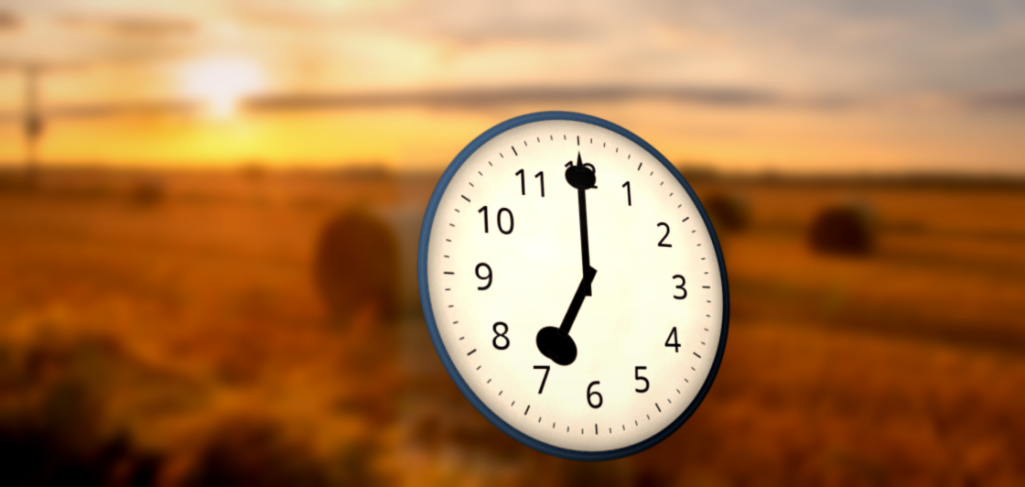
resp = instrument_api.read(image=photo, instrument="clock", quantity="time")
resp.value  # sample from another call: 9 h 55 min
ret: 7 h 00 min
